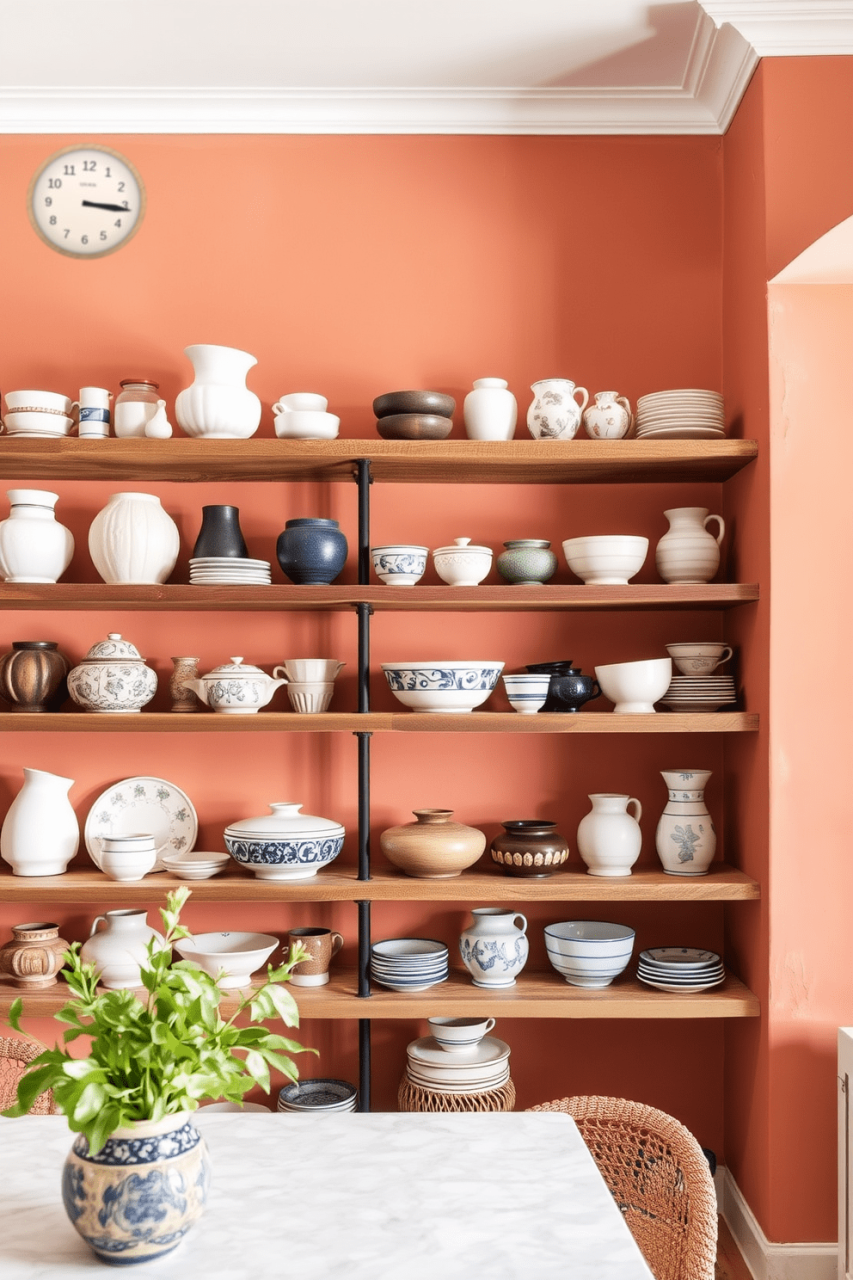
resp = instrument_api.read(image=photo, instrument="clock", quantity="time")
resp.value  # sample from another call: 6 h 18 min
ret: 3 h 16 min
